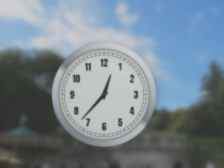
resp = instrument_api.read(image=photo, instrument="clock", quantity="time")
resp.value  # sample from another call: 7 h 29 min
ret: 12 h 37 min
